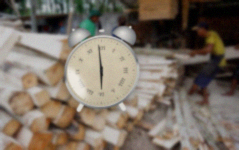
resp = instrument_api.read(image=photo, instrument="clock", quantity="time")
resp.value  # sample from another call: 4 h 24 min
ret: 5 h 59 min
